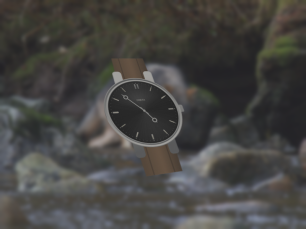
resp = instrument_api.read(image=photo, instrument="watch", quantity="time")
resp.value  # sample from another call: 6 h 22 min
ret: 4 h 53 min
